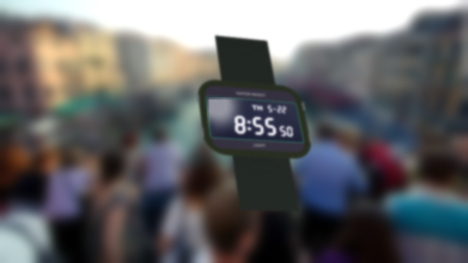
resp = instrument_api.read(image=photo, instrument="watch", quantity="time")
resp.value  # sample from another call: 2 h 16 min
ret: 8 h 55 min
